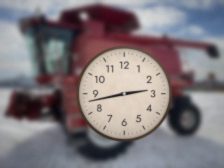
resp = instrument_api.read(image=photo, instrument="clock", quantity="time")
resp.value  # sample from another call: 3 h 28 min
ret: 2 h 43 min
